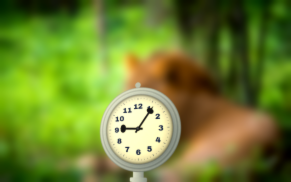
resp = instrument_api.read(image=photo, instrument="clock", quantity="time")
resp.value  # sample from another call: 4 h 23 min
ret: 9 h 06 min
